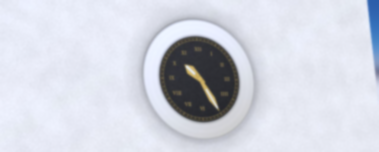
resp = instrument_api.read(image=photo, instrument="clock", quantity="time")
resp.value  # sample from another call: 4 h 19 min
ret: 10 h 25 min
